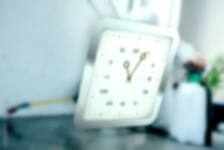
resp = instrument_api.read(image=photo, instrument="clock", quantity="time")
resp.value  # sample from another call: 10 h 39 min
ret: 11 h 04 min
